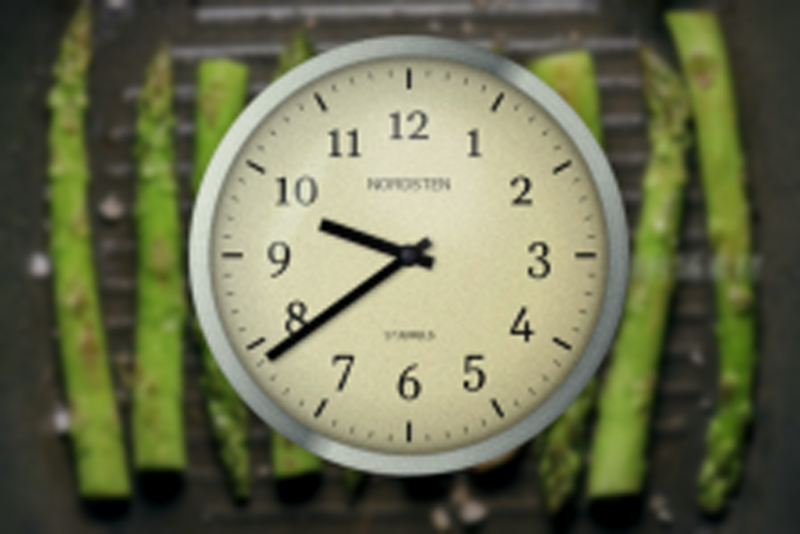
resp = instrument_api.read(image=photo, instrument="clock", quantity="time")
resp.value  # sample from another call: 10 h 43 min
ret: 9 h 39 min
